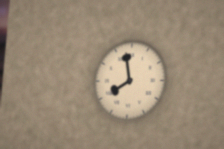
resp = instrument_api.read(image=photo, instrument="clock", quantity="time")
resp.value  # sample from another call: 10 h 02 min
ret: 7 h 58 min
